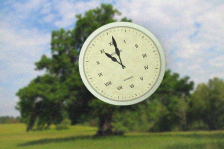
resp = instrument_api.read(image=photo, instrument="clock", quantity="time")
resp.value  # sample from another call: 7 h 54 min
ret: 11 h 01 min
